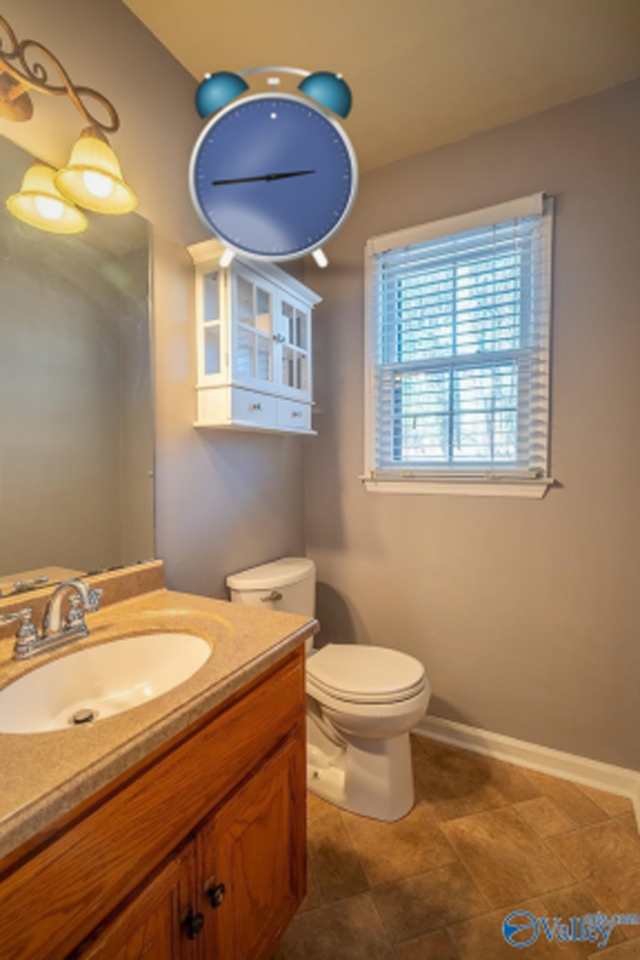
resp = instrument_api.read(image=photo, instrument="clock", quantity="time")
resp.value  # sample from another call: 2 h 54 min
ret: 2 h 44 min
